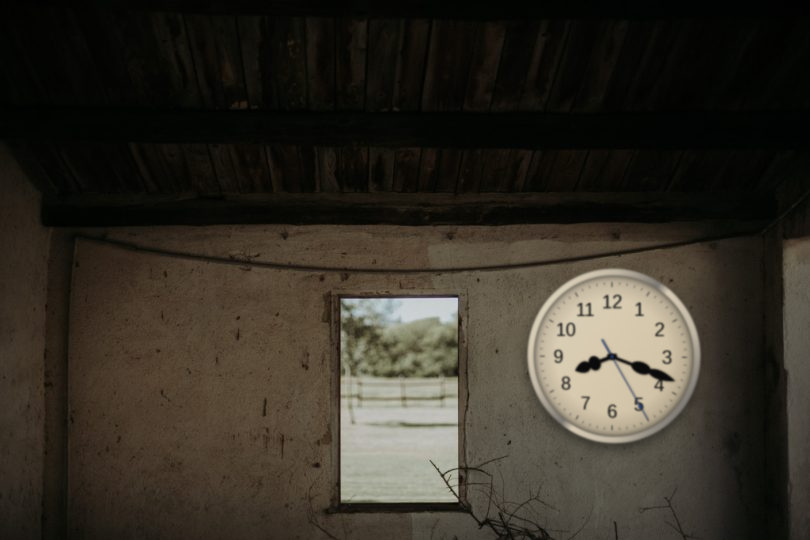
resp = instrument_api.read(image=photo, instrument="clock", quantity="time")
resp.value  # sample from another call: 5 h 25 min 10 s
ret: 8 h 18 min 25 s
